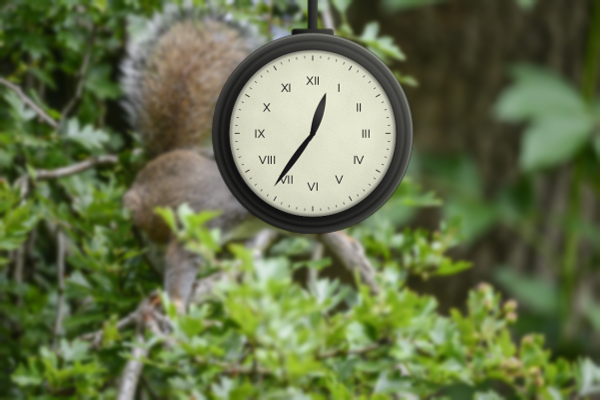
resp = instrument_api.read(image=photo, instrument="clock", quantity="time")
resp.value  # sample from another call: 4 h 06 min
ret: 12 h 36 min
